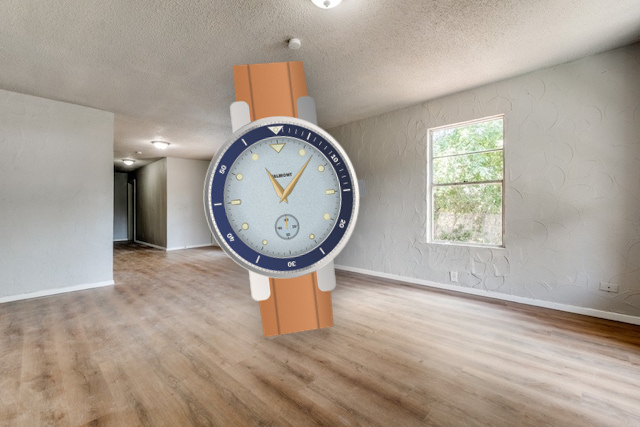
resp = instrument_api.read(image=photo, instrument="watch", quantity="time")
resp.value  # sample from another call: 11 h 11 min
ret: 11 h 07 min
